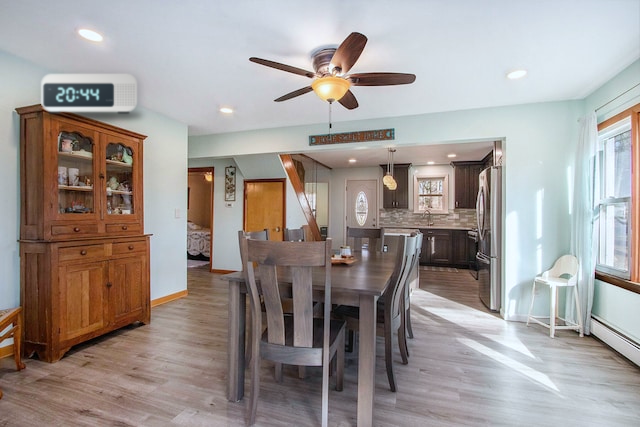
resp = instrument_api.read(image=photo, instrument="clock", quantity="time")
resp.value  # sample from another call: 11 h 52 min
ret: 20 h 44 min
